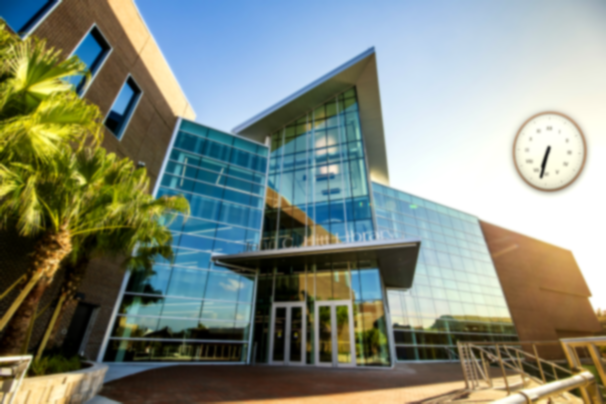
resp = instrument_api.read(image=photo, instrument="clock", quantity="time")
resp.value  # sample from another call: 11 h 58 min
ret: 6 h 32 min
